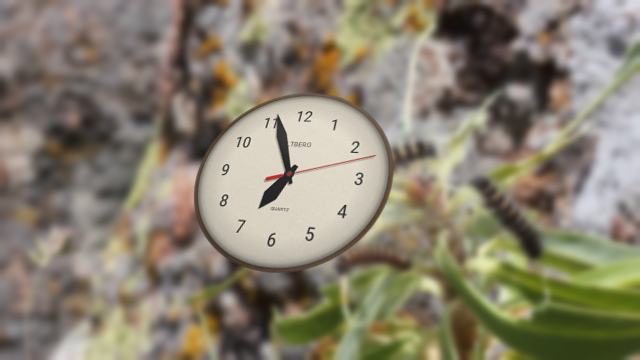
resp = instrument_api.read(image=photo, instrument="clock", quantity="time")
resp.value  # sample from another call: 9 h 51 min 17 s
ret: 6 h 56 min 12 s
